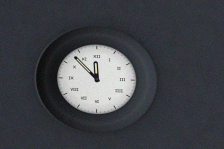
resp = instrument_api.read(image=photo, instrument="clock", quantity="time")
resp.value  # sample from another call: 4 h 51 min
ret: 11 h 53 min
